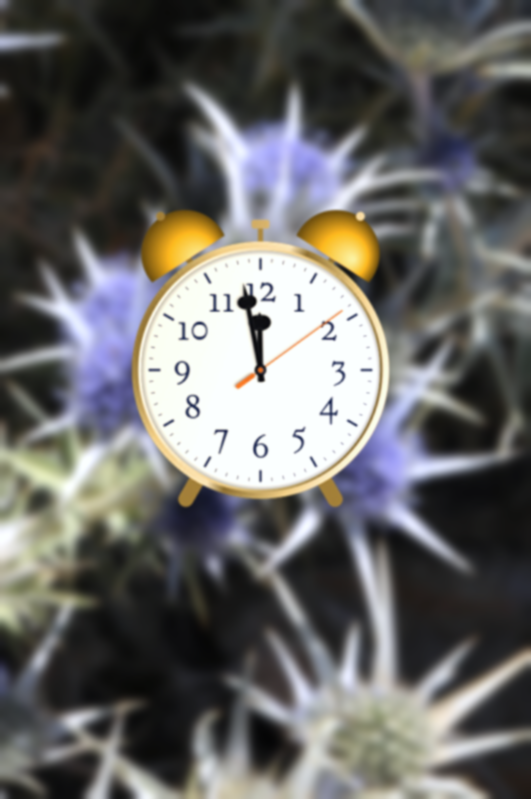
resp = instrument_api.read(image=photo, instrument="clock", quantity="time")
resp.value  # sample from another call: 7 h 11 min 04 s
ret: 11 h 58 min 09 s
